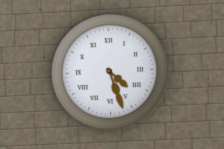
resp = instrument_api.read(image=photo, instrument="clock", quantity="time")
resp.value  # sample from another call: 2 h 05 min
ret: 4 h 27 min
